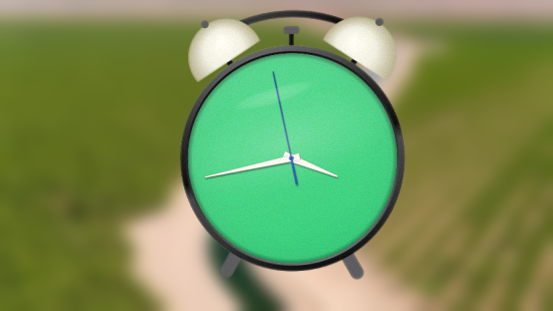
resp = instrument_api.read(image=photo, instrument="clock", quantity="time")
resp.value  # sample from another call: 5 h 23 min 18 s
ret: 3 h 42 min 58 s
